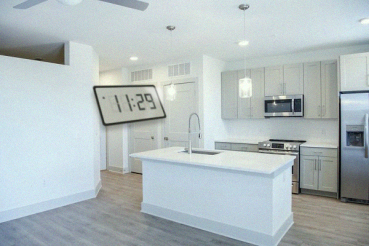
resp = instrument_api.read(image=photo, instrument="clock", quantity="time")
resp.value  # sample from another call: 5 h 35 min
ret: 11 h 29 min
